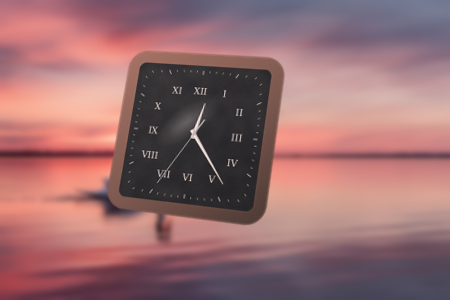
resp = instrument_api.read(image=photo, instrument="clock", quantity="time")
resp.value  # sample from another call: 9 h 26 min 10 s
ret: 12 h 23 min 35 s
